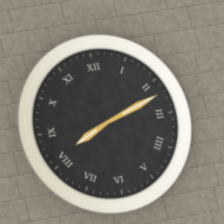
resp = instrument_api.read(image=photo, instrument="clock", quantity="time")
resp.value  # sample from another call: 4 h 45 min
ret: 8 h 12 min
